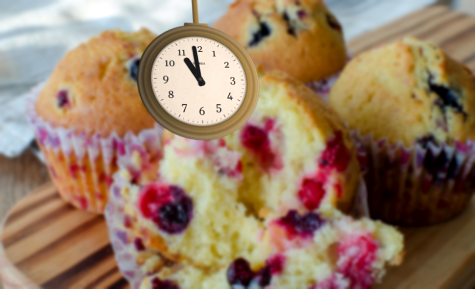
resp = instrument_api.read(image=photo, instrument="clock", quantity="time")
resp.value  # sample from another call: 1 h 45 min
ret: 10 h 59 min
